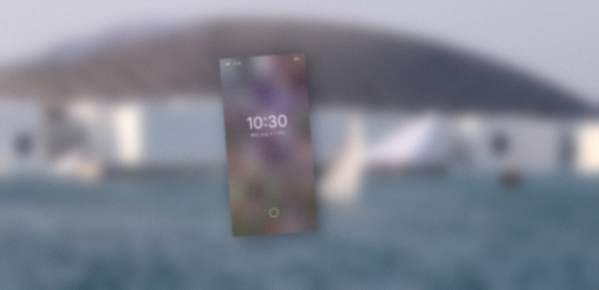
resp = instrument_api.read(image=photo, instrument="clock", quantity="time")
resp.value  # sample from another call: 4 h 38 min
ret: 10 h 30 min
